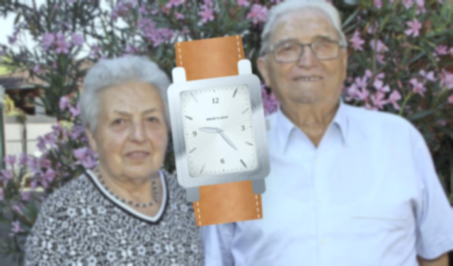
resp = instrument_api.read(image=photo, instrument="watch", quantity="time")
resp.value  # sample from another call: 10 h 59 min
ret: 9 h 24 min
